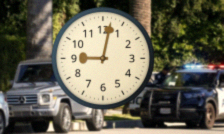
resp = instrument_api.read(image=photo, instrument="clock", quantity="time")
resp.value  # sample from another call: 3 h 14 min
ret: 9 h 02 min
